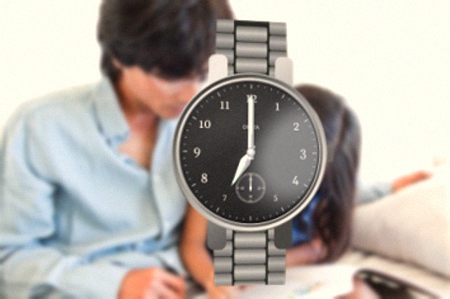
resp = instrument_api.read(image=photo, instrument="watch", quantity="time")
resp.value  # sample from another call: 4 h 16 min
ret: 7 h 00 min
